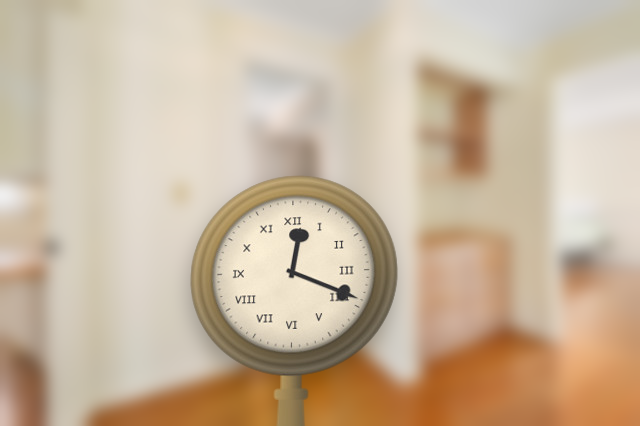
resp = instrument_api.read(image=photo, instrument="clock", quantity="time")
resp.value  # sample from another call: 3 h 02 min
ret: 12 h 19 min
